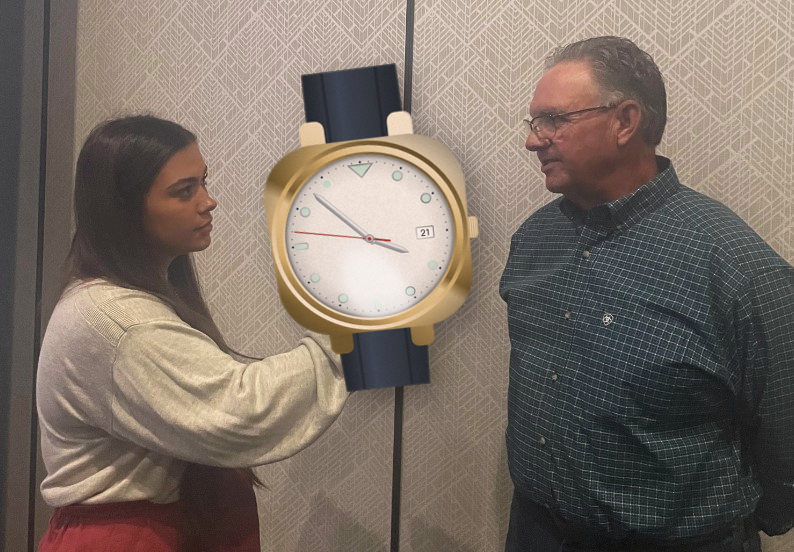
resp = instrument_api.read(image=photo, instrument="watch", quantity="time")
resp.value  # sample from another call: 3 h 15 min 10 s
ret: 3 h 52 min 47 s
